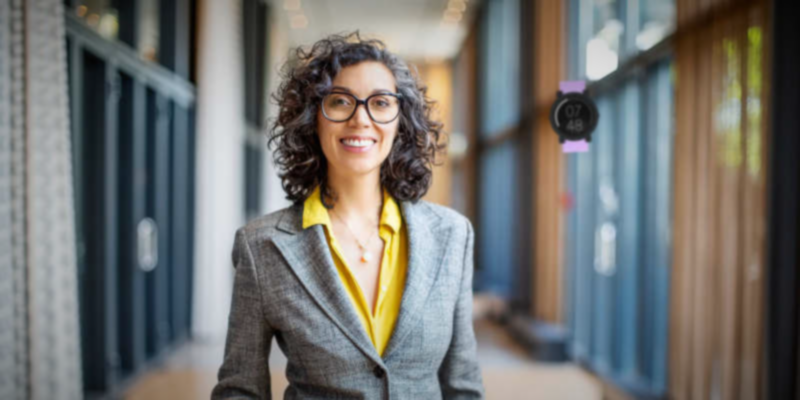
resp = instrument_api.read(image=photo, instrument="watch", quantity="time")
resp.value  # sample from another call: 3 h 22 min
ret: 7 h 48 min
